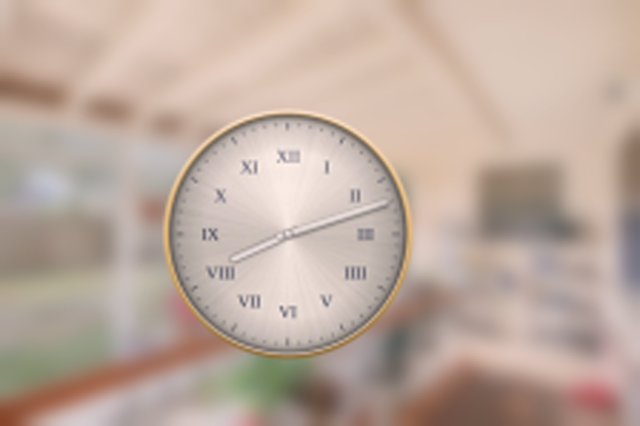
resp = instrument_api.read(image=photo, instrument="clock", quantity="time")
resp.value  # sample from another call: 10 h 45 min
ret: 8 h 12 min
